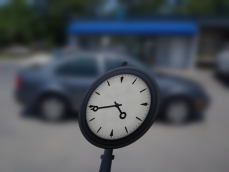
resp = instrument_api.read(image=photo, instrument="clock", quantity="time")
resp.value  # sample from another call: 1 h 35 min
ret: 4 h 44 min
